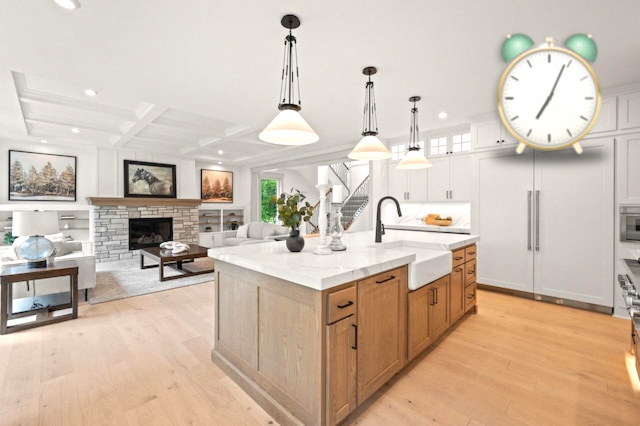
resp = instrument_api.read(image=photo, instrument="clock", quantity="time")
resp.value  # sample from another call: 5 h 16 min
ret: 7 h 04 min
